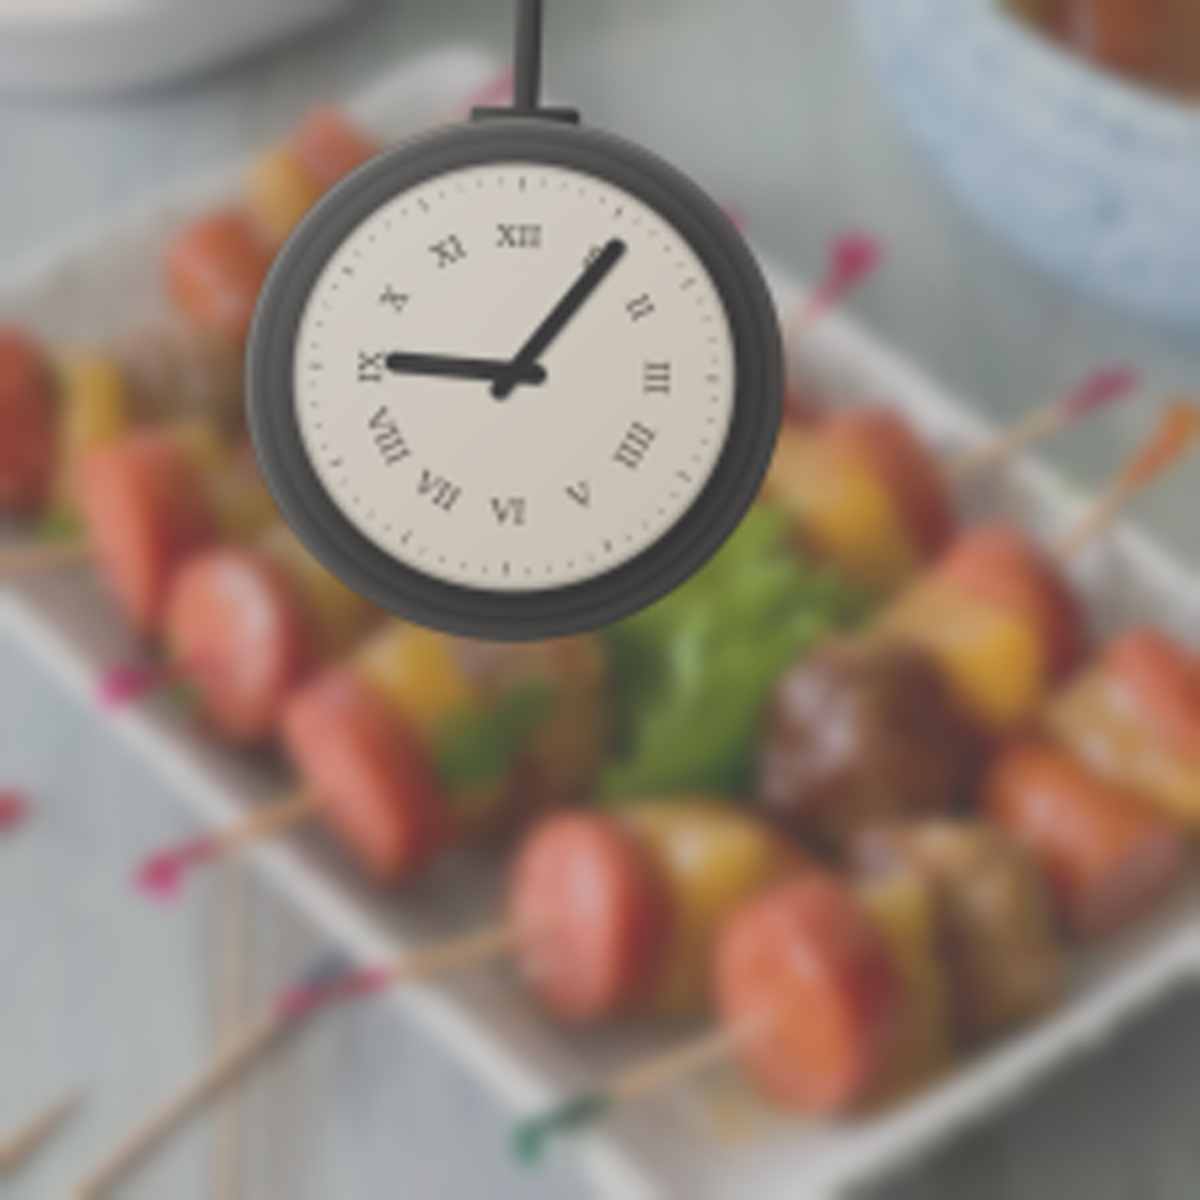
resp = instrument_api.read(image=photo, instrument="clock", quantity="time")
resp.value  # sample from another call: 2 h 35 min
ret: 9 h 06 min
